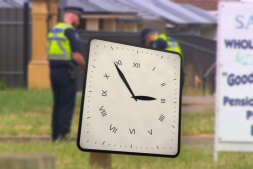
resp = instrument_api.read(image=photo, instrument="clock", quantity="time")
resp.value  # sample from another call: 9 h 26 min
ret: 2 h 54 min
